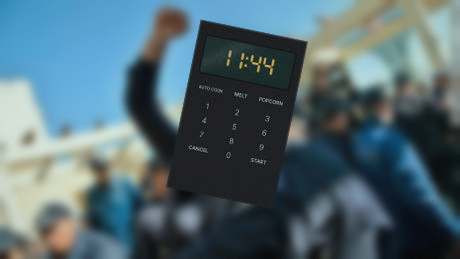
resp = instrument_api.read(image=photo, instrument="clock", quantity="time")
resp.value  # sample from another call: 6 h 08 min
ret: 11 h 44 min
